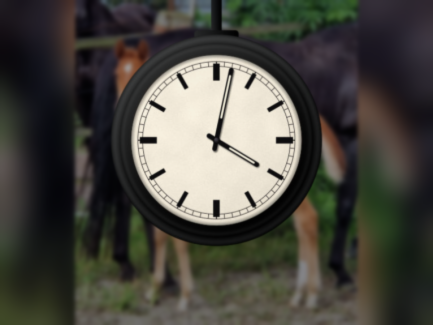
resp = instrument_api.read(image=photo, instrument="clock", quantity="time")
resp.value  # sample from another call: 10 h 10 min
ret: 4 h 02 min
